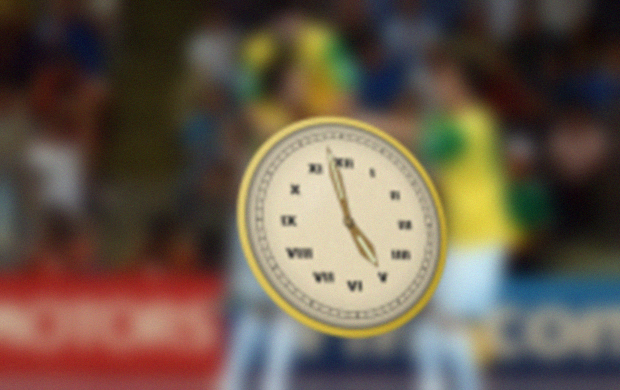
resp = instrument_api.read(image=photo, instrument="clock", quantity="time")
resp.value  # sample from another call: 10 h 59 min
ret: 4 h 58 min
